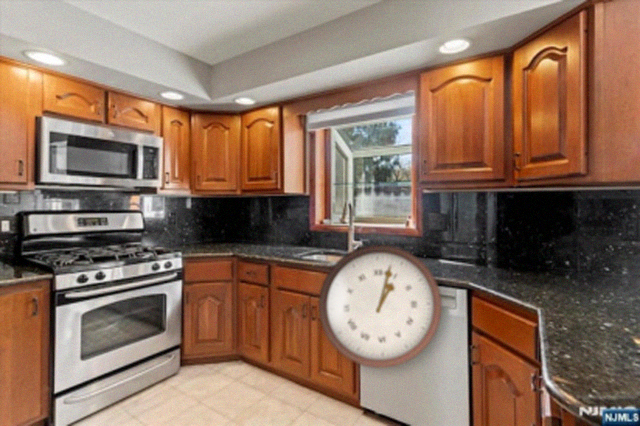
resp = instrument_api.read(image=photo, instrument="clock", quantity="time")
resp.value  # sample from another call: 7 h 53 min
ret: 1 h 03 min
